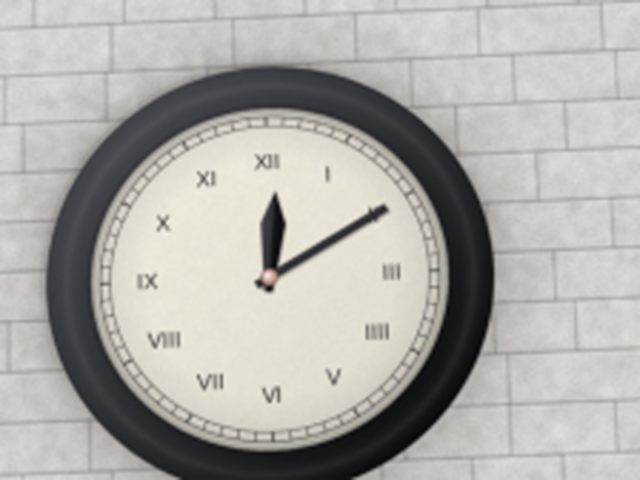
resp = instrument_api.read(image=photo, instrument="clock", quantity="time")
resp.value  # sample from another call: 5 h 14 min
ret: 12 h 10 min
